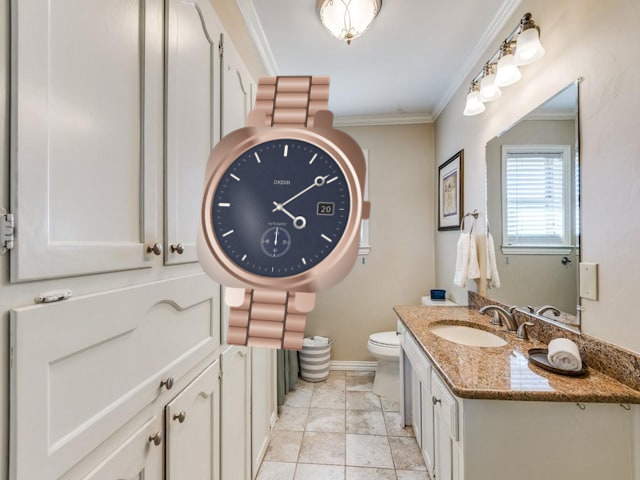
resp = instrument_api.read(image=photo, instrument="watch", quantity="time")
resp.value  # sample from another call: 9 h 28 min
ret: 4 h 09 min
